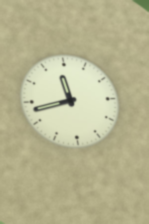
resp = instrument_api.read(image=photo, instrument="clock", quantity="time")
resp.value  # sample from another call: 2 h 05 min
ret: 11 h 43 min
